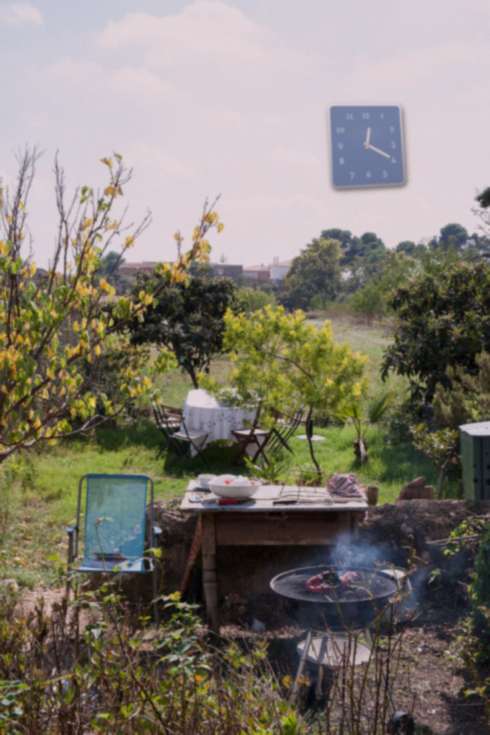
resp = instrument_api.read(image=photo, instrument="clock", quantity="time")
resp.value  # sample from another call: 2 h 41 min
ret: 12 h 20 min
